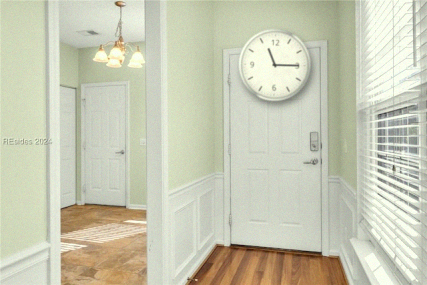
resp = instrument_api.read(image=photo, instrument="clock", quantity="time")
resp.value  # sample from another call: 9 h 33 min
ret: 11 h 15 min
